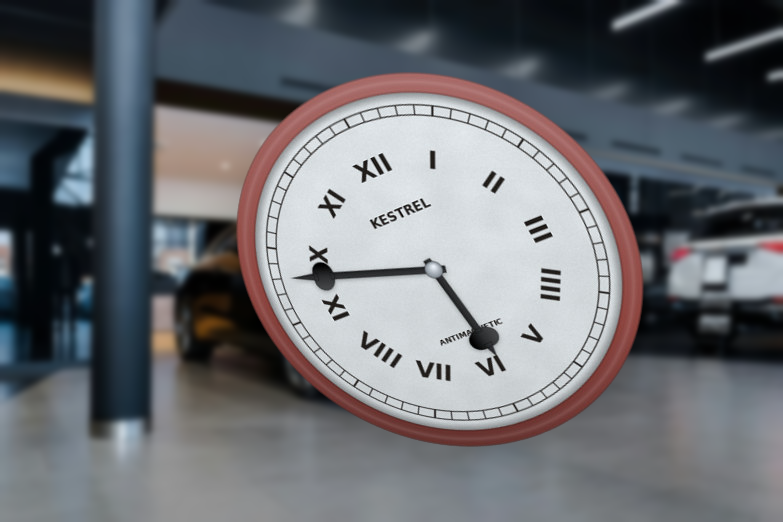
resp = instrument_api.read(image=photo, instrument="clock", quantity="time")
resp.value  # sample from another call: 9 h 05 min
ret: 5 h 48 min
